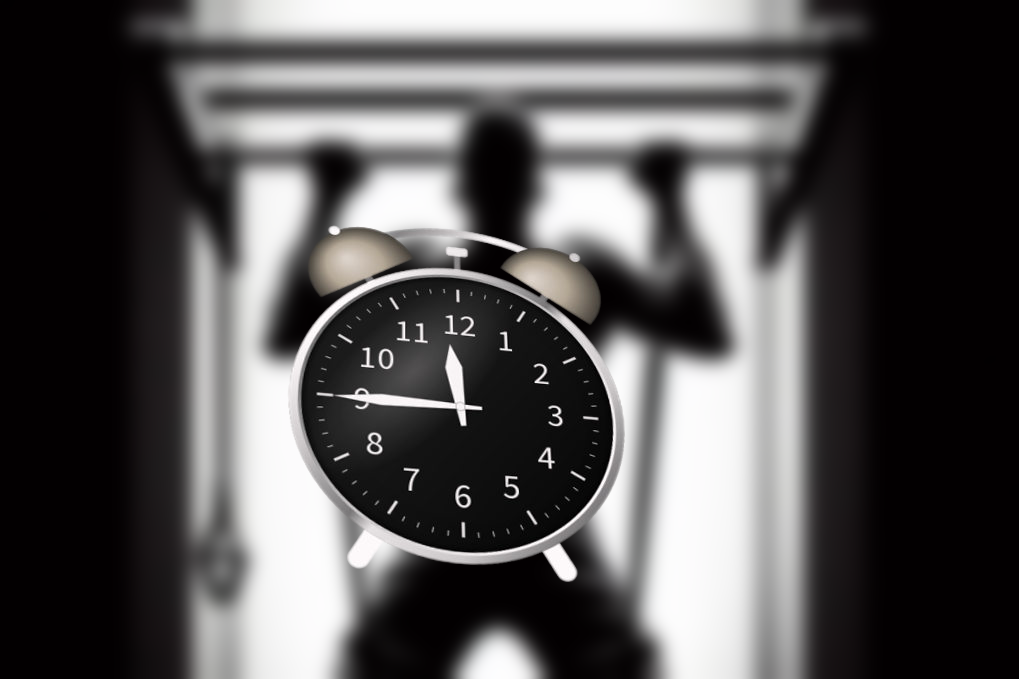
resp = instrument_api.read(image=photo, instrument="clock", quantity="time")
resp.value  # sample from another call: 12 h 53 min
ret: 11 h 45 min
